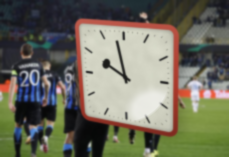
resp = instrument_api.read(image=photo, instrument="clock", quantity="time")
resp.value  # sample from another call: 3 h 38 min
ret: 9 h 58 min
